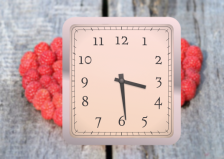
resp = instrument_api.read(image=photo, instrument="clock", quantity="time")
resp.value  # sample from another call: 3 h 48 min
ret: 3 h 29 min
